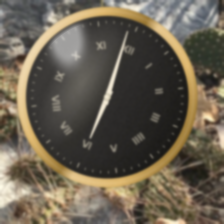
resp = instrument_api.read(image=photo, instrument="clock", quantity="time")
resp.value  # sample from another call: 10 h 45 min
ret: 5 h 59 min
